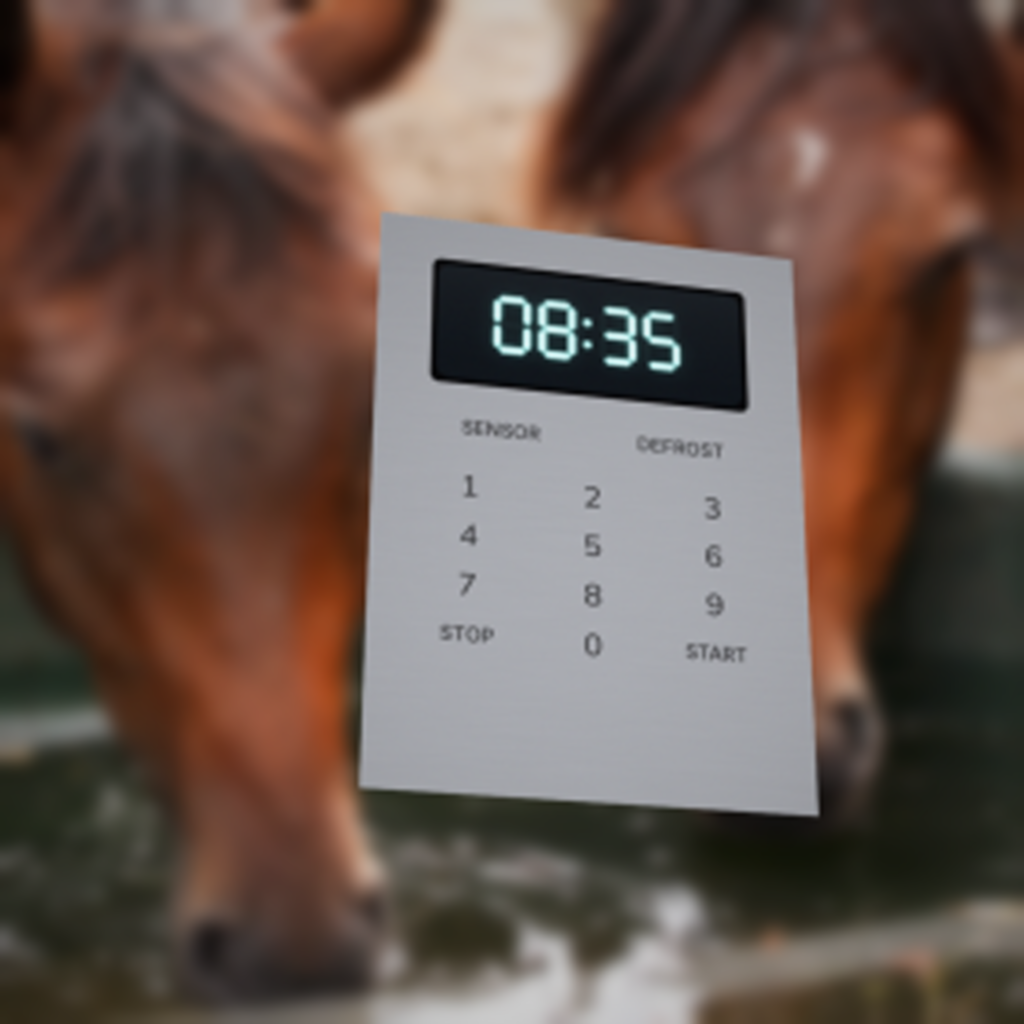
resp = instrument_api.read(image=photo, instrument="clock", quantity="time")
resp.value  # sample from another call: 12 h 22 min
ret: 8 h 35 min
